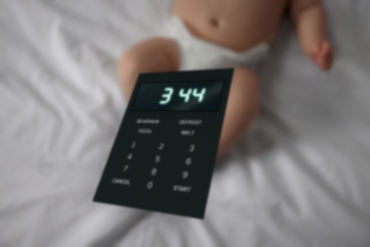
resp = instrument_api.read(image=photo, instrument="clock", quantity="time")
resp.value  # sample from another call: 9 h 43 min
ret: 3 h 44 min
